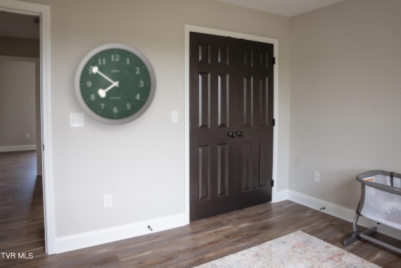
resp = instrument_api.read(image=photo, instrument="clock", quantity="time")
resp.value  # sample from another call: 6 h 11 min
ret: 7 h 51 min
